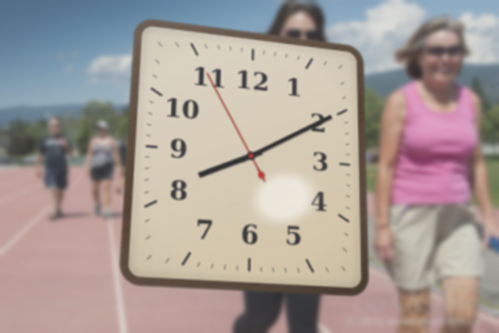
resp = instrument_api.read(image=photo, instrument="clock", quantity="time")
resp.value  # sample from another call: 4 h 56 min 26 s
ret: 8 h 09 min 55 s
